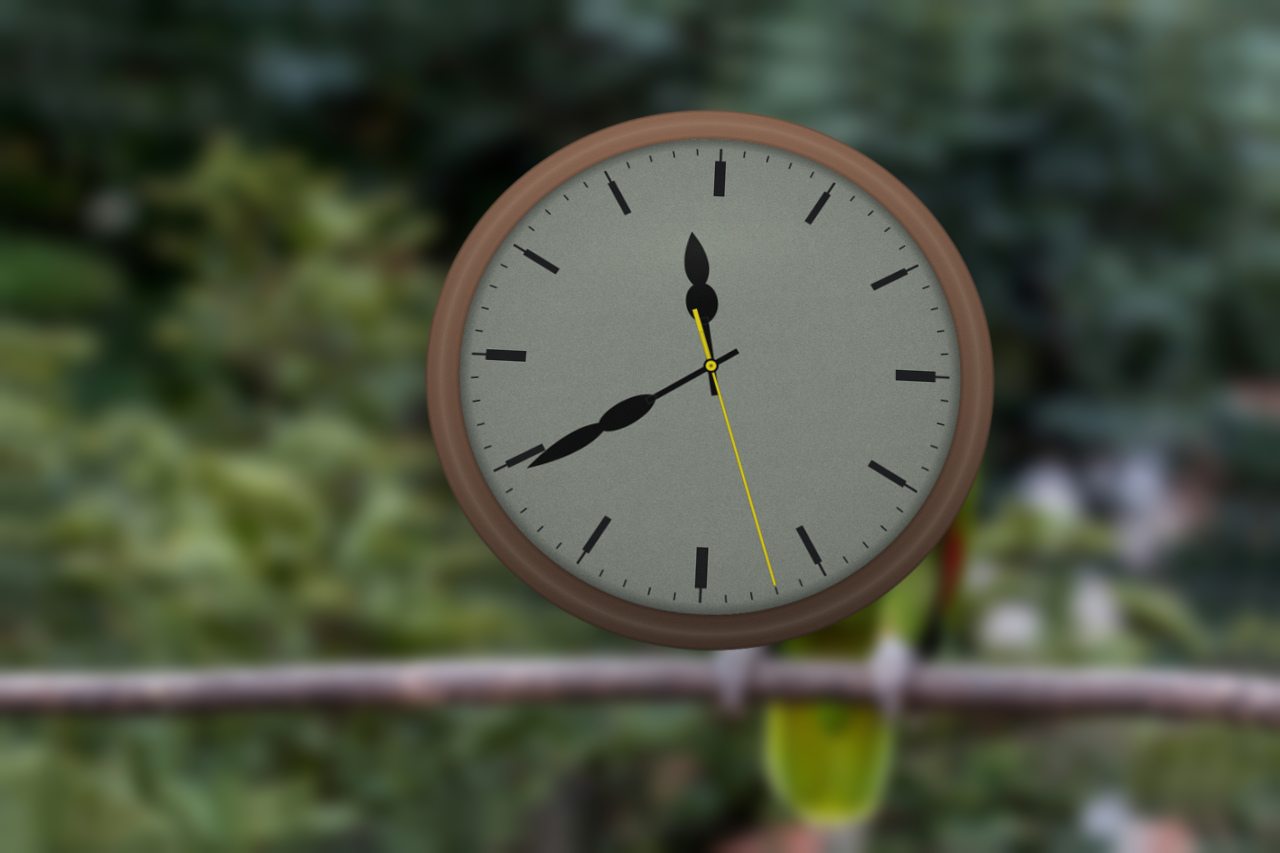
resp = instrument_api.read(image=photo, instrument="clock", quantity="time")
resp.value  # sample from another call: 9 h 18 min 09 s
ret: 11 h 39 min 27 s
